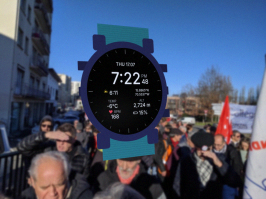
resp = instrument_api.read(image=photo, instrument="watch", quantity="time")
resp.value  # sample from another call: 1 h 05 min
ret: 7 h 22 min
